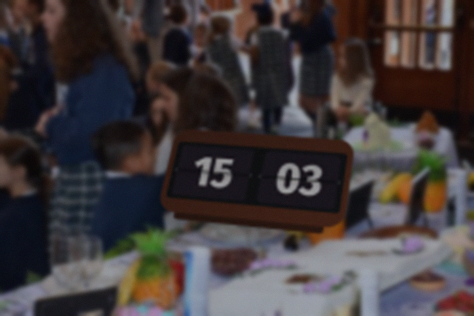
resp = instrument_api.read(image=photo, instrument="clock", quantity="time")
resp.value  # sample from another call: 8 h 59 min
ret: 15 h 03 min
